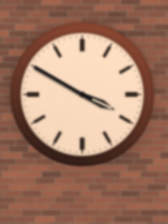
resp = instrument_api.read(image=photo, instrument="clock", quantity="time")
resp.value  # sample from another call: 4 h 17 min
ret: 3 h 50 min
